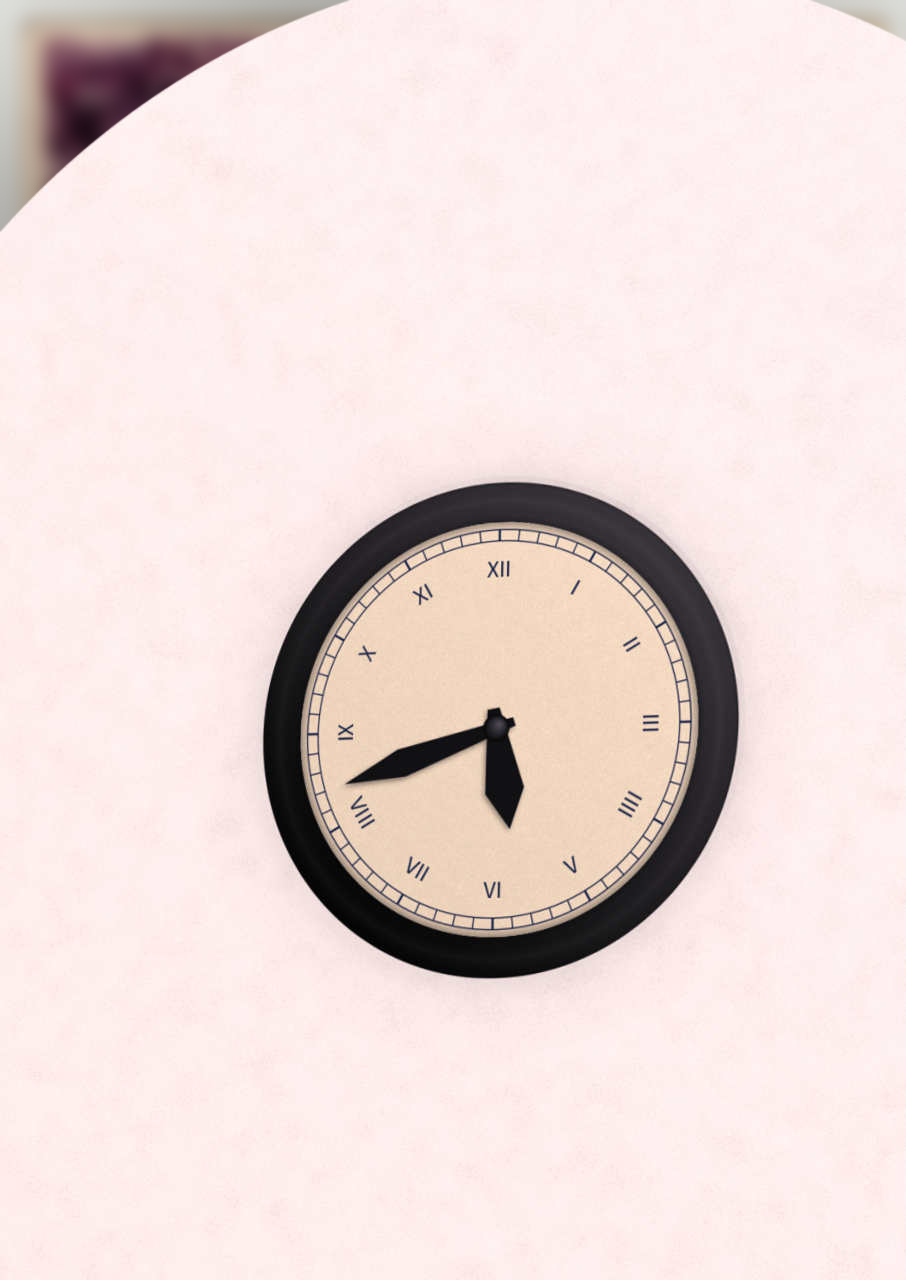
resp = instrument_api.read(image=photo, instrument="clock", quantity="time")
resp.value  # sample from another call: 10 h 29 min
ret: 5 h 42 min
